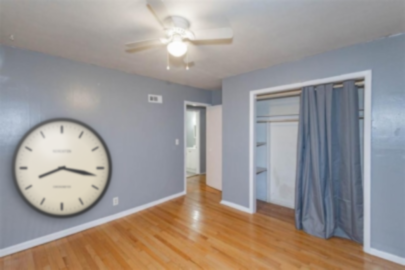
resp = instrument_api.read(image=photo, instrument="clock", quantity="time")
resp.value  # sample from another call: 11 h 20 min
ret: 8 h 17 min
